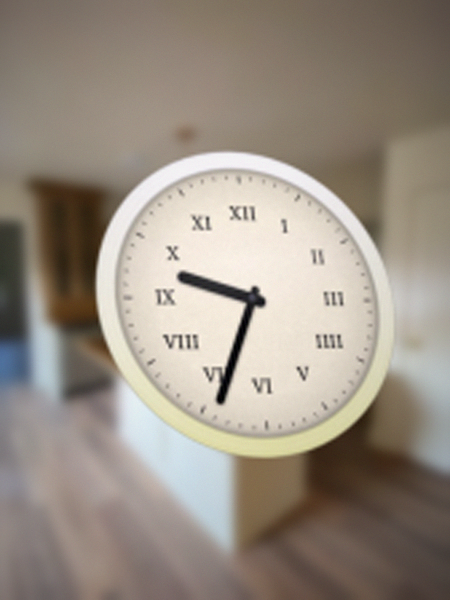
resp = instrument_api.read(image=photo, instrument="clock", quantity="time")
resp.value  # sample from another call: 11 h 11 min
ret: 9 h 34 min
